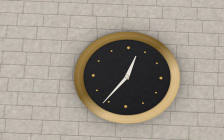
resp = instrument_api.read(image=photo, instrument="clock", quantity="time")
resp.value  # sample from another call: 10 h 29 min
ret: 12 h 36 min
